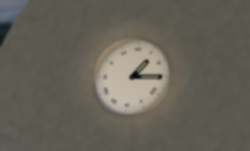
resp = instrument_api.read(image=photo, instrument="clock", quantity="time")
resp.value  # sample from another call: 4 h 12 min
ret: 1 h 15 min
